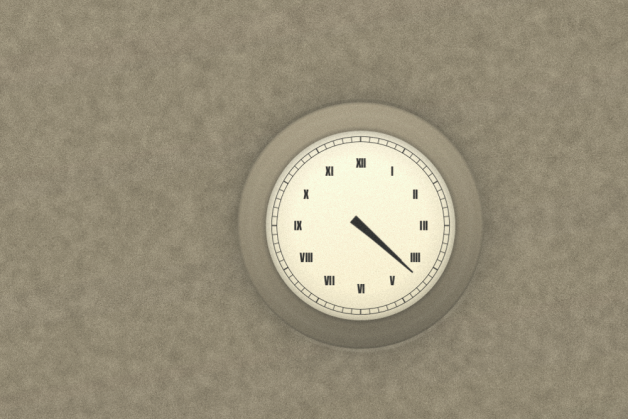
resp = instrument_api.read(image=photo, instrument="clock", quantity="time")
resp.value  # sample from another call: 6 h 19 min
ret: 4 h 22 min
